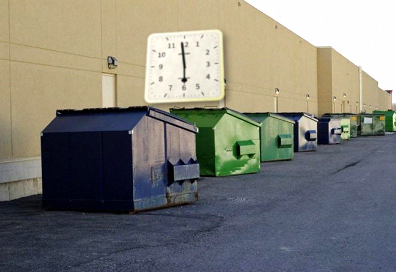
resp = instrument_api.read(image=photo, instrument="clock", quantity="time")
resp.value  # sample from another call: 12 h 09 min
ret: 5 h 59 min
